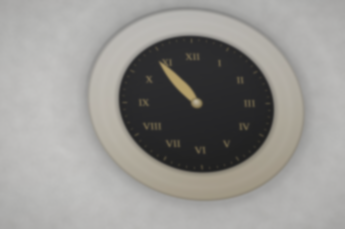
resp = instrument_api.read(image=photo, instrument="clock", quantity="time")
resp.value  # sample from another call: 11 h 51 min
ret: 10 h 54 min
